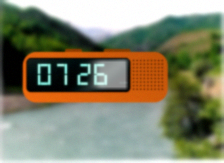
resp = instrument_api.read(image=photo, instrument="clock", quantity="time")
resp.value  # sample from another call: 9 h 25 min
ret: 7 h 26 min
